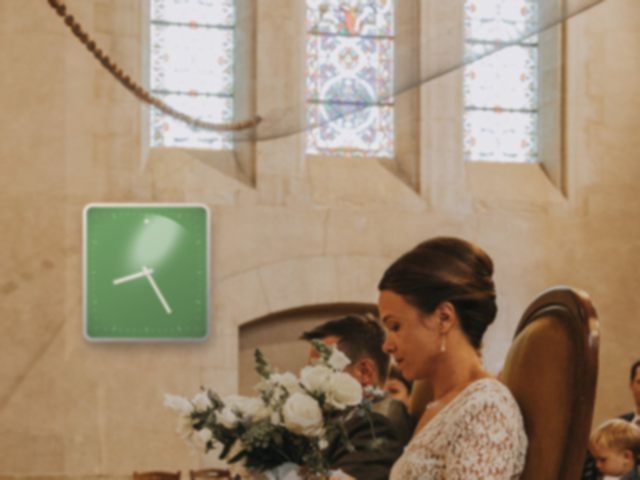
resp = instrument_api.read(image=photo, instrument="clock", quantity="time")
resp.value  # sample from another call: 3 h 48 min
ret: 8 h 25 min
